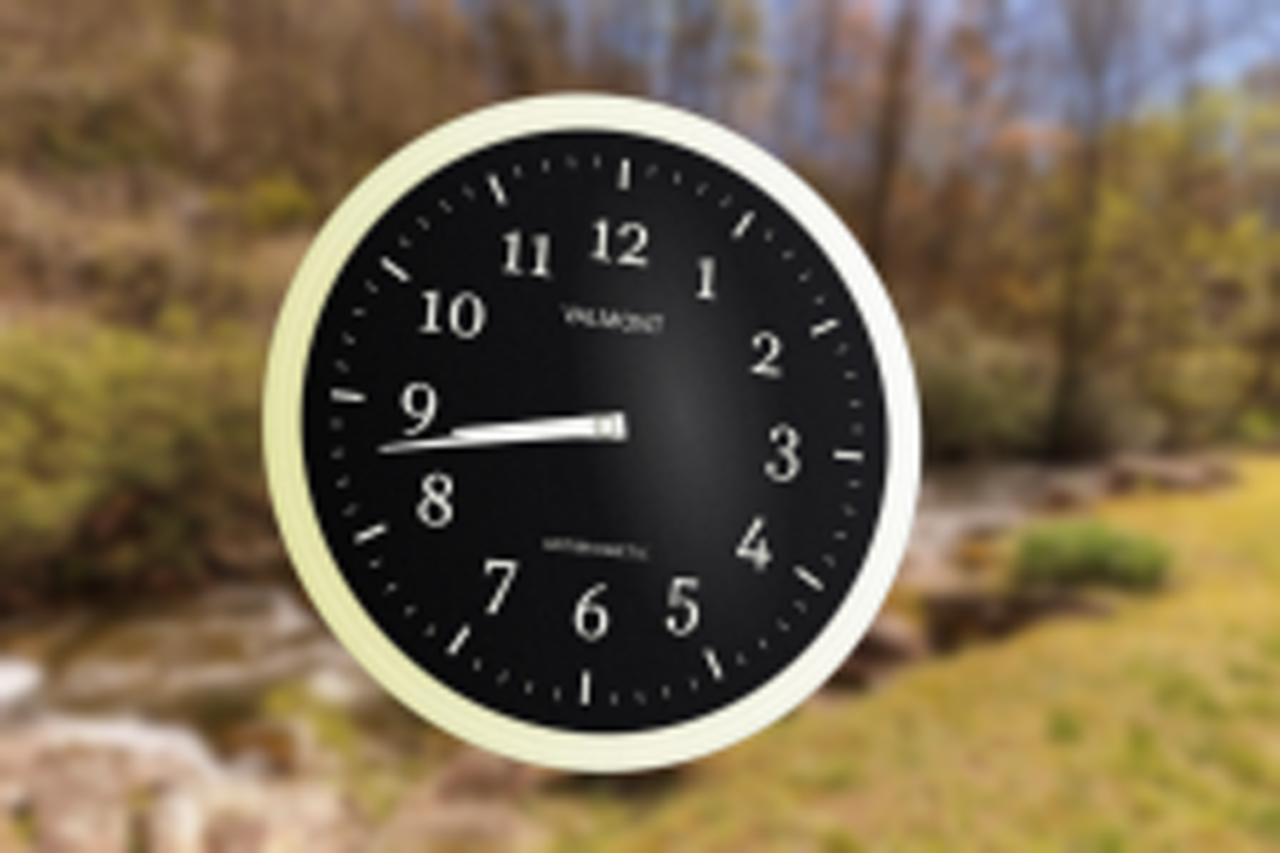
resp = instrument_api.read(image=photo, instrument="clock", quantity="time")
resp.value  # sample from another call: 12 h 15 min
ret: 8 h 43 min
